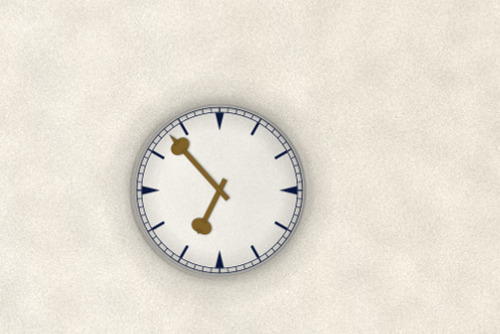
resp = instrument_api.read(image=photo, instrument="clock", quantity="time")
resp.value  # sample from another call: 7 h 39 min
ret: 6 h 53 min
